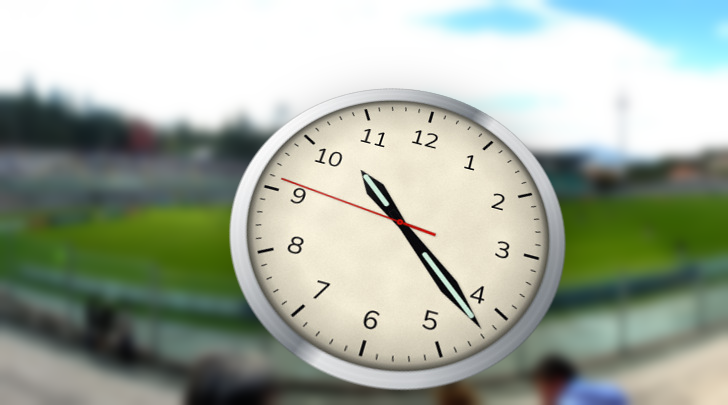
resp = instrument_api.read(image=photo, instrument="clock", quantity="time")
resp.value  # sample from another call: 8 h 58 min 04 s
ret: 10 h 21 min 46 s
